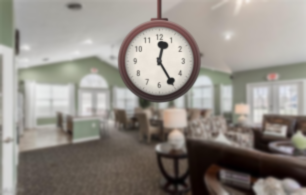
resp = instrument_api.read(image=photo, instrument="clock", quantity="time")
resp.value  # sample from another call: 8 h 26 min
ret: 12 h 25 min
